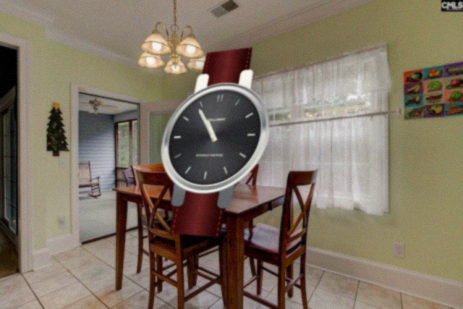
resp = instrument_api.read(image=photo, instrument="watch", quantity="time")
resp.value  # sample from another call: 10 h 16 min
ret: 10 h 54 min
